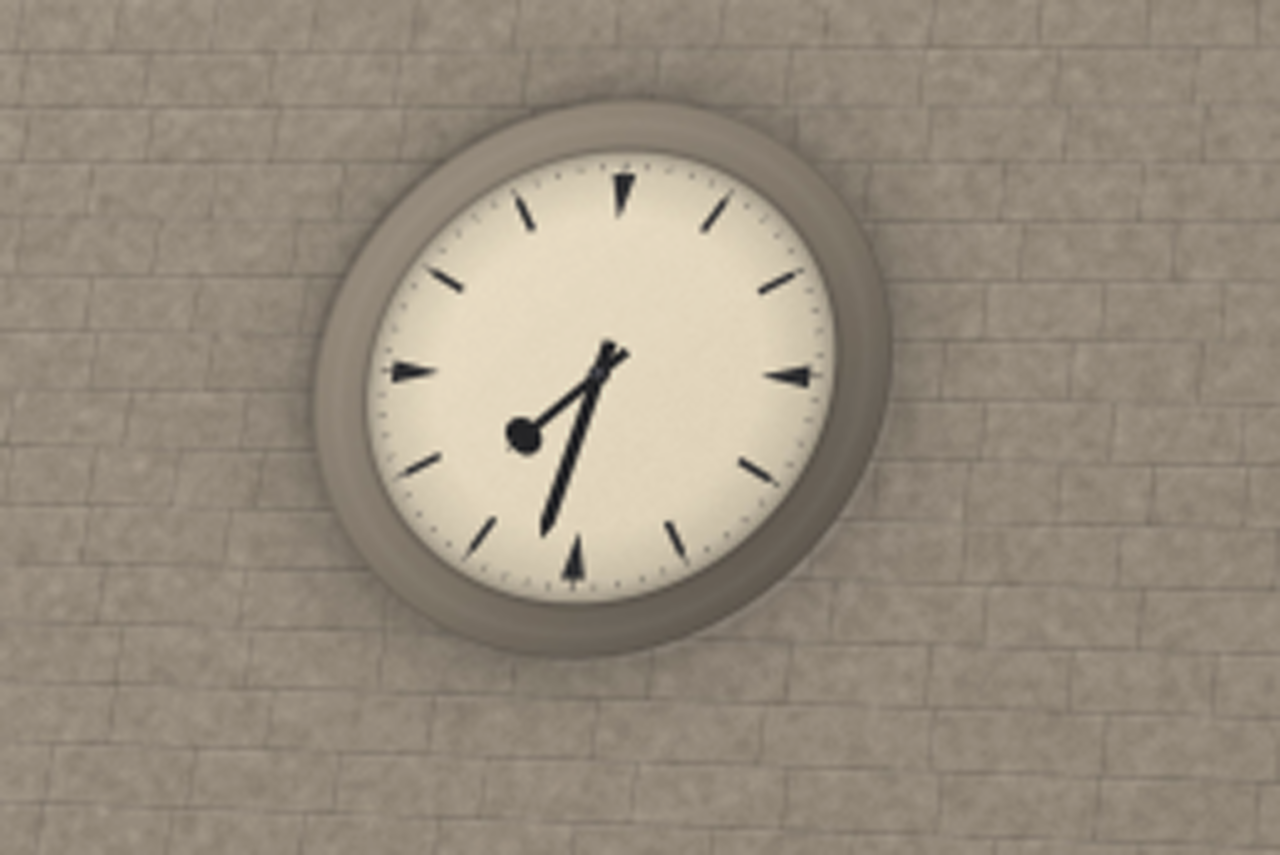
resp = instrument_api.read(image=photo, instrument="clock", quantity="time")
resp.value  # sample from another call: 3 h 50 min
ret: 7 h 32 min
